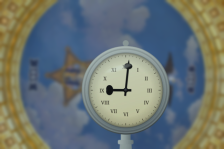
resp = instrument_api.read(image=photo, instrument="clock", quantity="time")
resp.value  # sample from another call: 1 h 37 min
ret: 9 h 01 min
